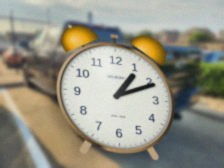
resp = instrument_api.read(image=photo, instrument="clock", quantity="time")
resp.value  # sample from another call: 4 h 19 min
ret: 1 h 11 min
